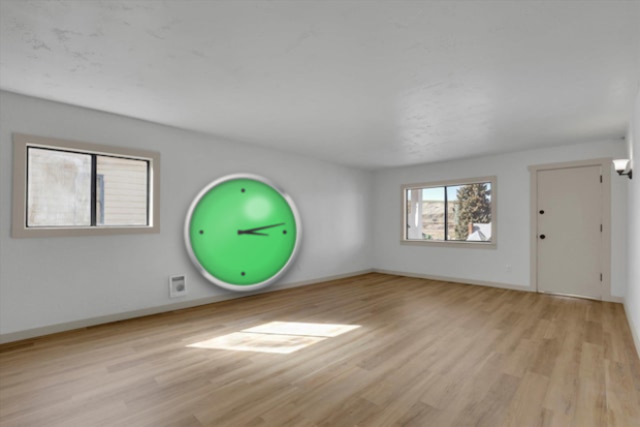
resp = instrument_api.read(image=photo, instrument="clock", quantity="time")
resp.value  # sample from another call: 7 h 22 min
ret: 3 h 13 min
